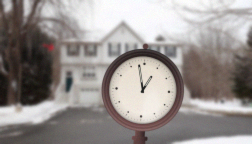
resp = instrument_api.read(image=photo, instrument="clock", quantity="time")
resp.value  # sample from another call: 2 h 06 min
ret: 12 h 58 min
